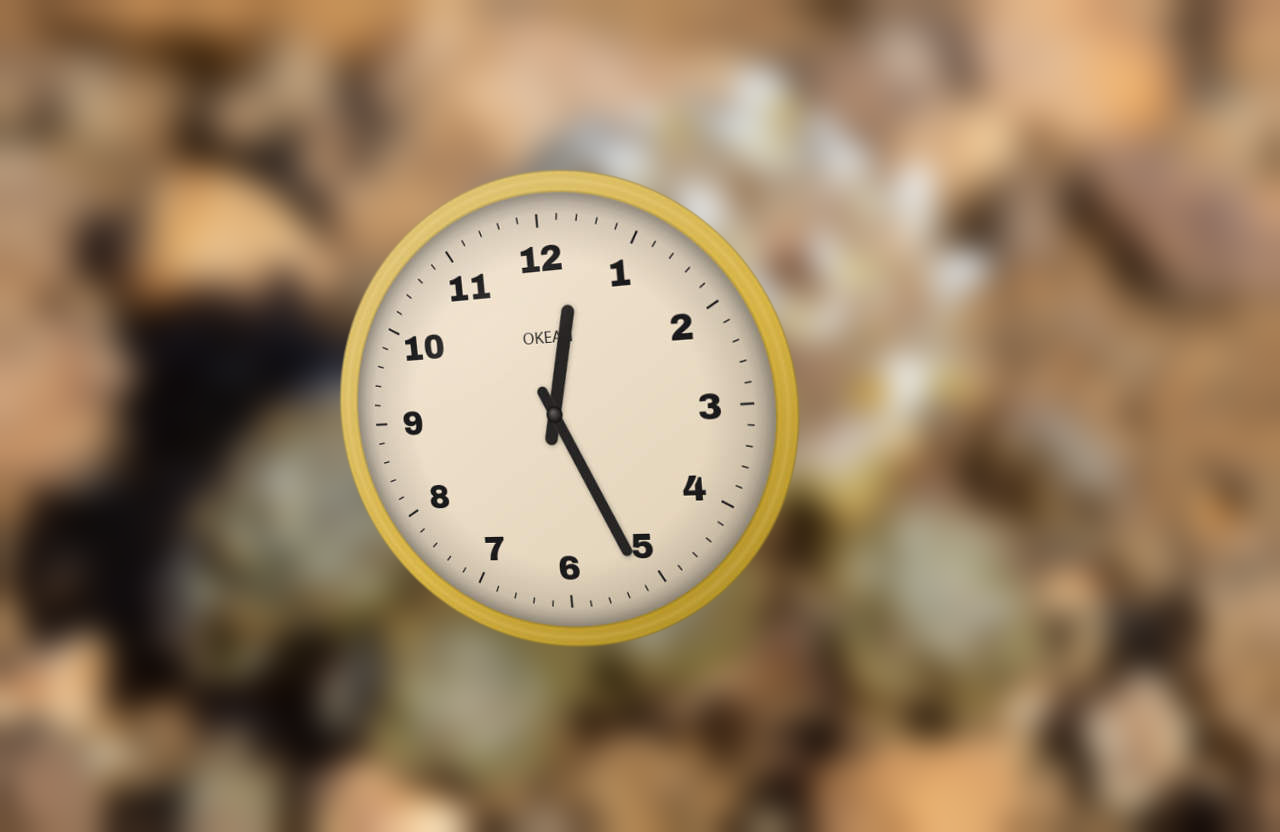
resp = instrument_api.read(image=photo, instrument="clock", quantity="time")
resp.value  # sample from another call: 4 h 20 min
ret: 12 h 26 min
